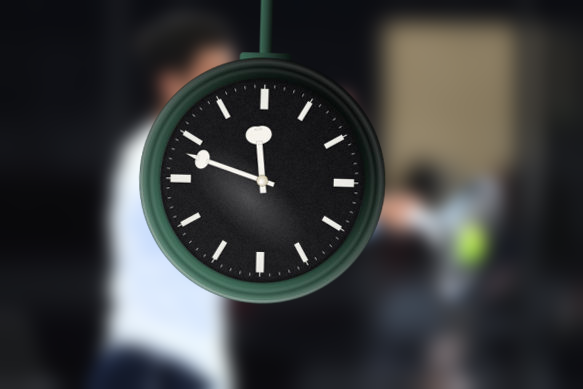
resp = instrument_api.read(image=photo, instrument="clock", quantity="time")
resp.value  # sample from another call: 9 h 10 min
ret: 11 h 48 min
